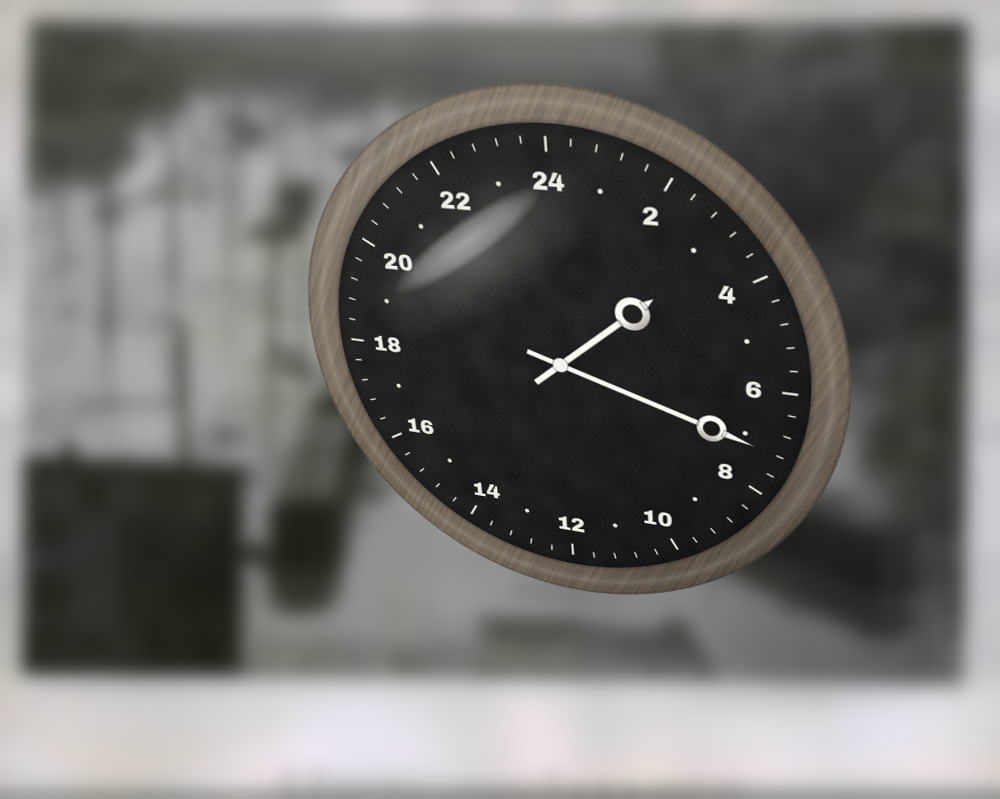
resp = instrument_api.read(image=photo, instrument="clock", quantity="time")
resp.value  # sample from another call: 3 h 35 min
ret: 3 h 18 min
